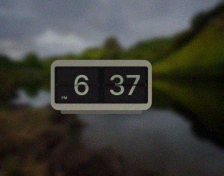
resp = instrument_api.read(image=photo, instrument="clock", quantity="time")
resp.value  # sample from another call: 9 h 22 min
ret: 6 h 37 min
